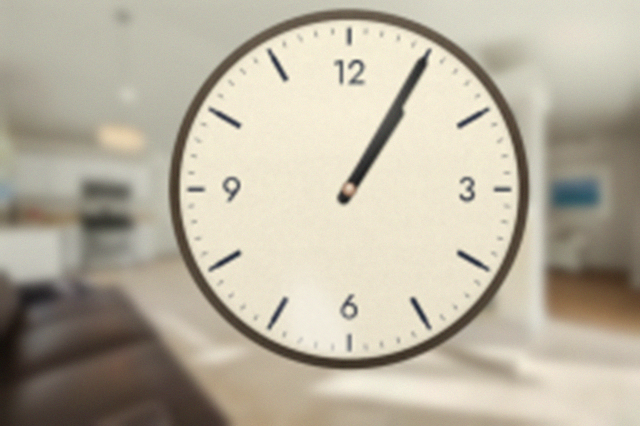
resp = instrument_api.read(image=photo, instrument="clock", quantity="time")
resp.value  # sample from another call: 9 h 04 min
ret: 1 h 05 min
